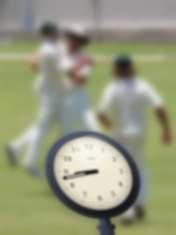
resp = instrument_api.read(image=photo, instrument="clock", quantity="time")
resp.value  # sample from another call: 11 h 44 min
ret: 8 h 43 min
